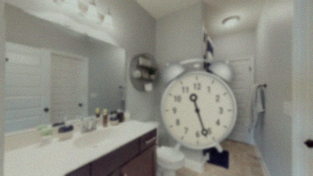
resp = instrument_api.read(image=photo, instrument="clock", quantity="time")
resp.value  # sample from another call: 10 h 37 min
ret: 11 h 27 min
